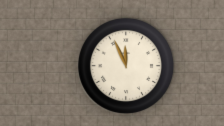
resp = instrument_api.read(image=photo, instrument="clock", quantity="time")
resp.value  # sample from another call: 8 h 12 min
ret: 11 h 56 min
